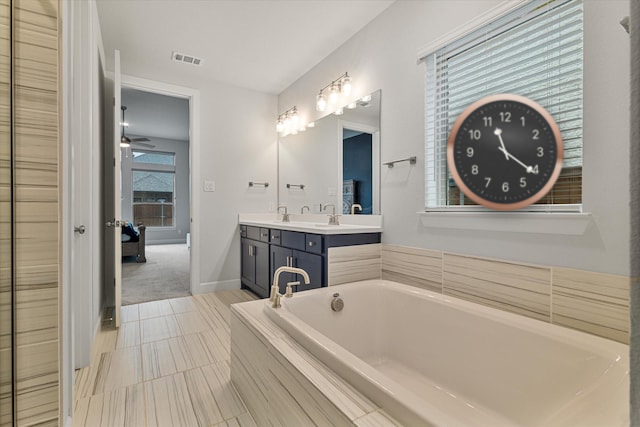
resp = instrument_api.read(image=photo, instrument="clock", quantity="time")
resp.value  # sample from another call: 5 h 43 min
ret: 11 h 21 min
